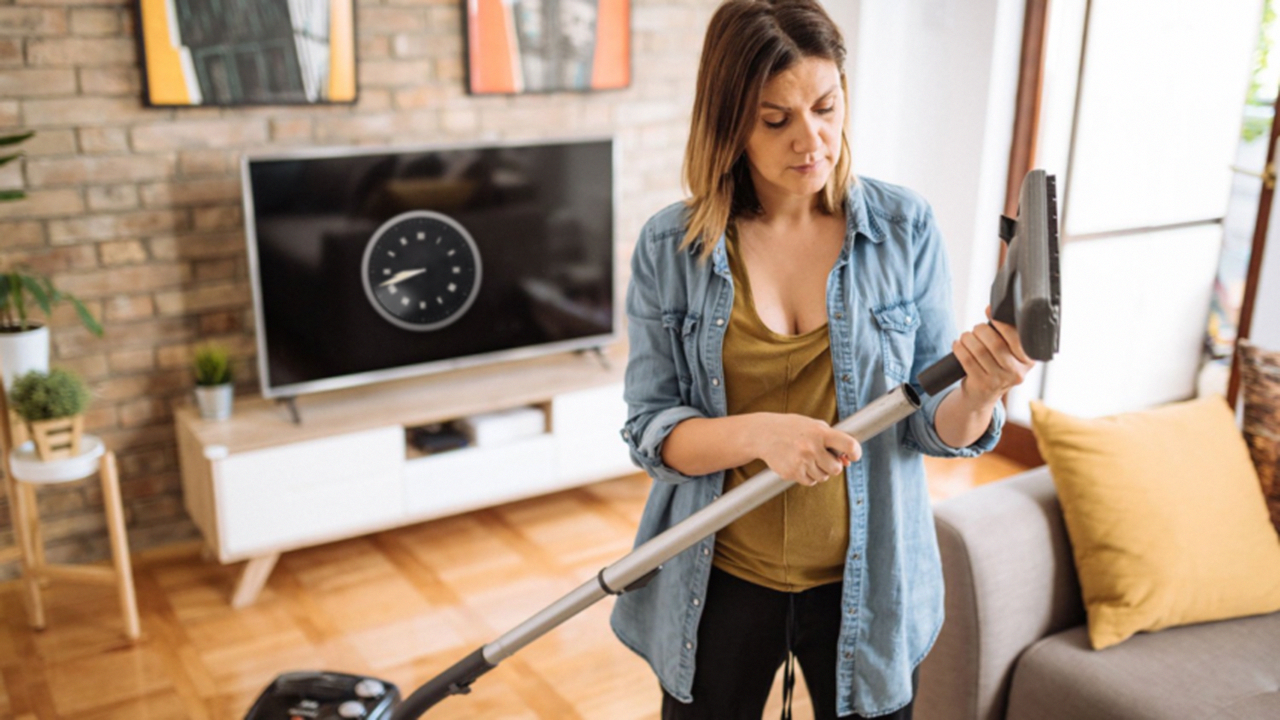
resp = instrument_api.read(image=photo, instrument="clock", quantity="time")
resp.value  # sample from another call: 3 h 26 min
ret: 8 h 42 min
